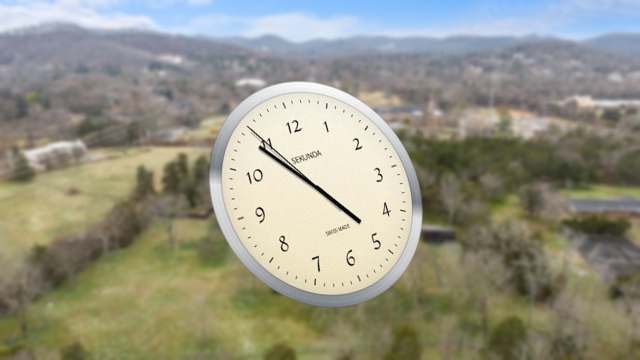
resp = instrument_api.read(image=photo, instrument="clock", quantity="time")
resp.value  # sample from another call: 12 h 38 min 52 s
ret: 4 h 53 min 55 s
